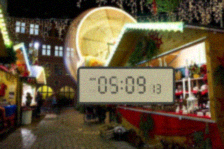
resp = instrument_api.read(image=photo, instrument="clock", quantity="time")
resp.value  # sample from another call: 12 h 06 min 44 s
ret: 5 h 09 min 13 s
